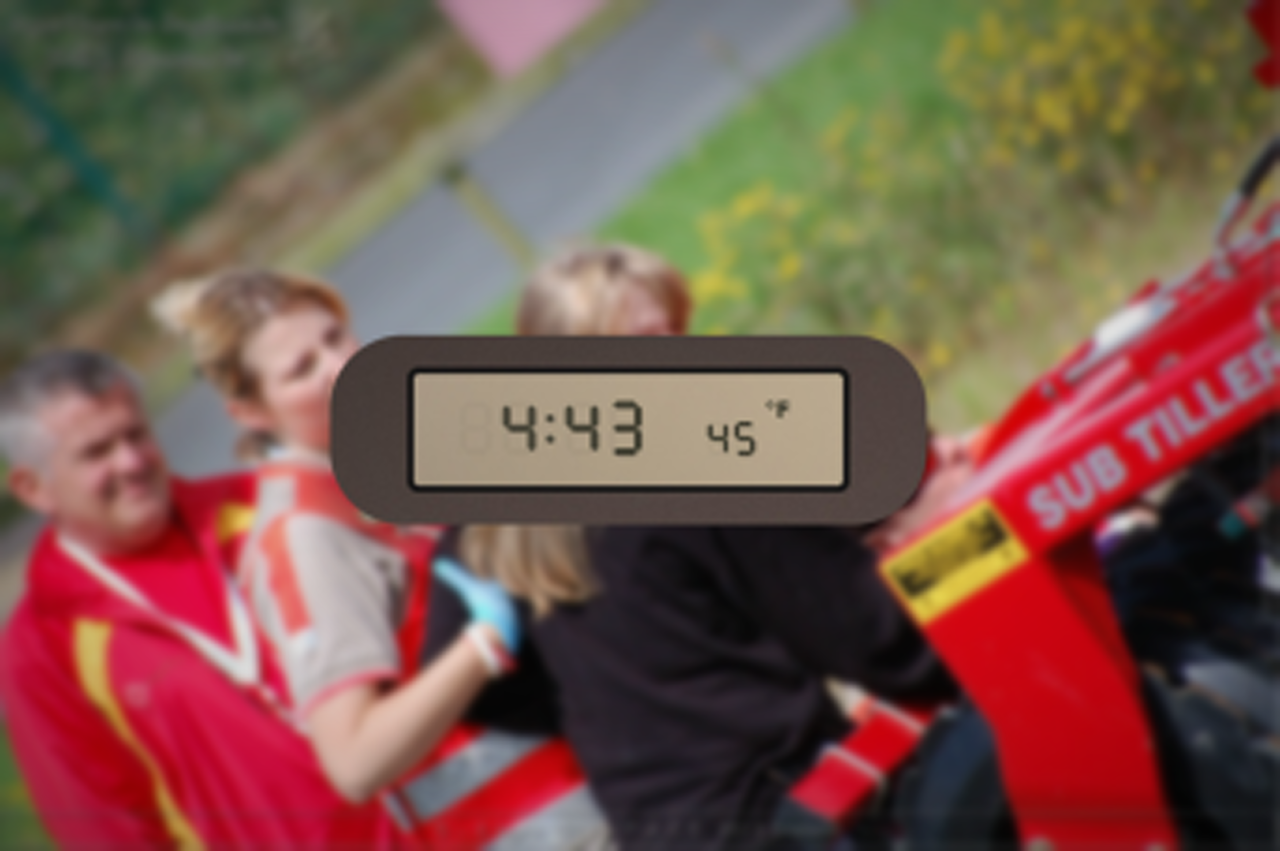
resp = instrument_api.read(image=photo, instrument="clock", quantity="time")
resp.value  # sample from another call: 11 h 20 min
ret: 4 h 43 min
